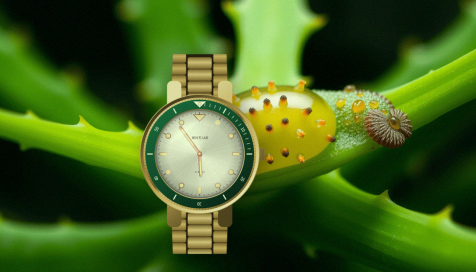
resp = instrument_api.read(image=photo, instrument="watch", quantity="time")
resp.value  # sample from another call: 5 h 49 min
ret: 5 h 54 min
